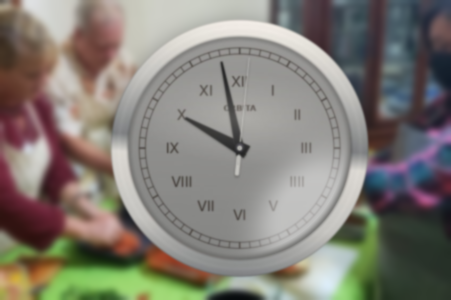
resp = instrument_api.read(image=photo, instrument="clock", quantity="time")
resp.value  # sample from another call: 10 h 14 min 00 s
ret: 9 h 58 min 01 s
